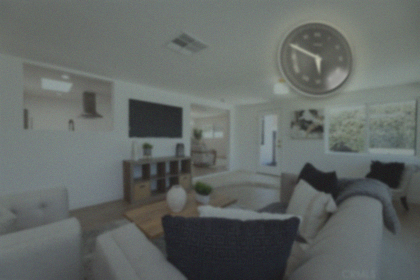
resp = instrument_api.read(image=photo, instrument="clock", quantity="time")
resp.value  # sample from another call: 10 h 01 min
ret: 5 h 49 min
